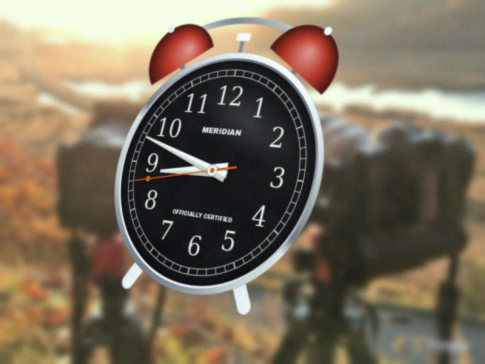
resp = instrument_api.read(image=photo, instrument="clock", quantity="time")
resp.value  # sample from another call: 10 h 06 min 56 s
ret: 8 h 47 min 43 s
